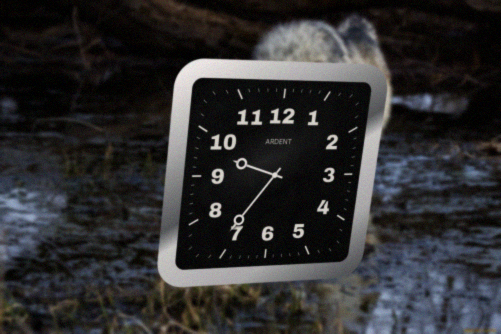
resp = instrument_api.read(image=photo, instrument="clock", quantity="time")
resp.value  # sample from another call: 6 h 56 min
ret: 9 h 36 min
